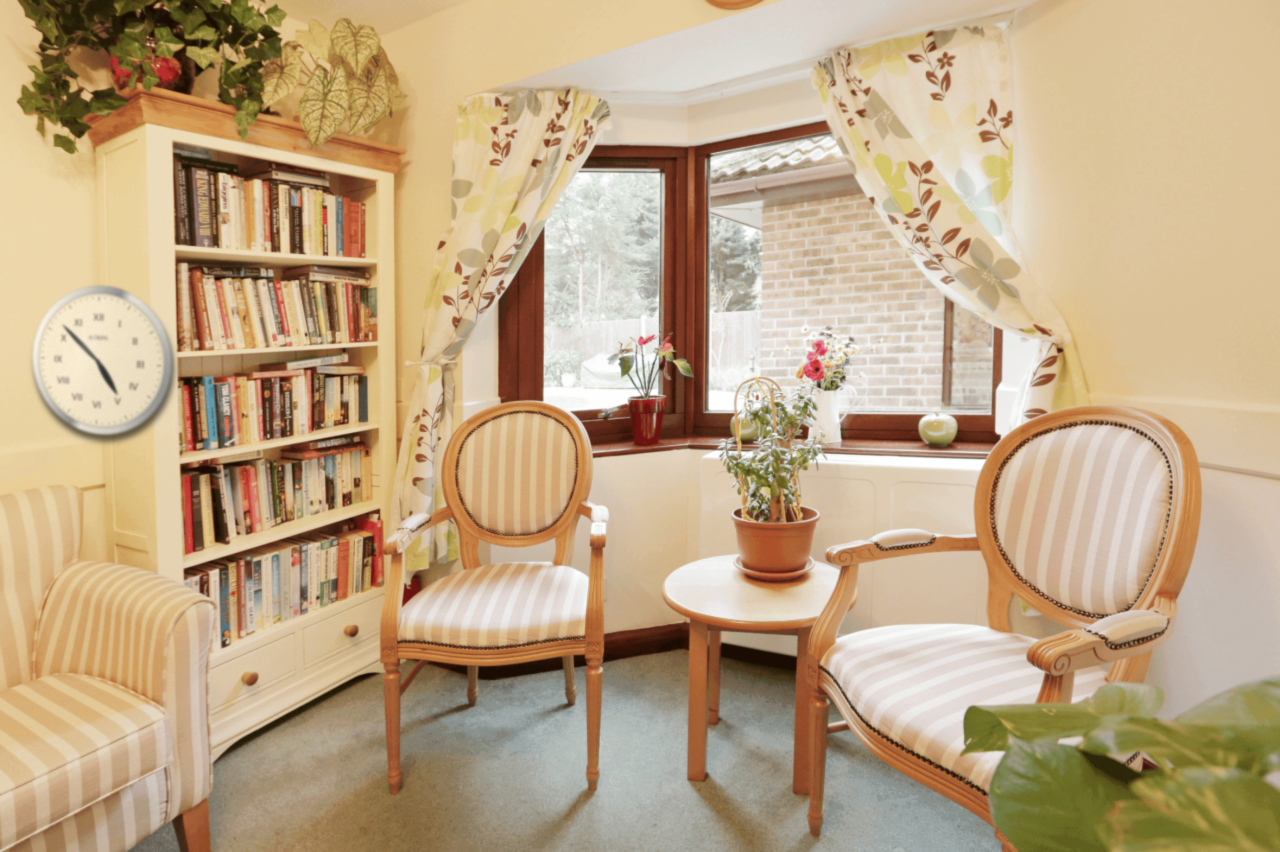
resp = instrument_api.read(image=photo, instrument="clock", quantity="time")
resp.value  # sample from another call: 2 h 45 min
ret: 4 h 52 min
